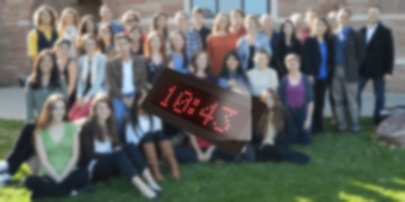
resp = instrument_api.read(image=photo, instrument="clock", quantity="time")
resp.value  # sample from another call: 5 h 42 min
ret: 10 h 43 min
